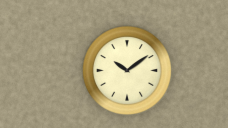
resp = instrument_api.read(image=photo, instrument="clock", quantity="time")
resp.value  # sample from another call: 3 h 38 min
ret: 10 h 09 min
